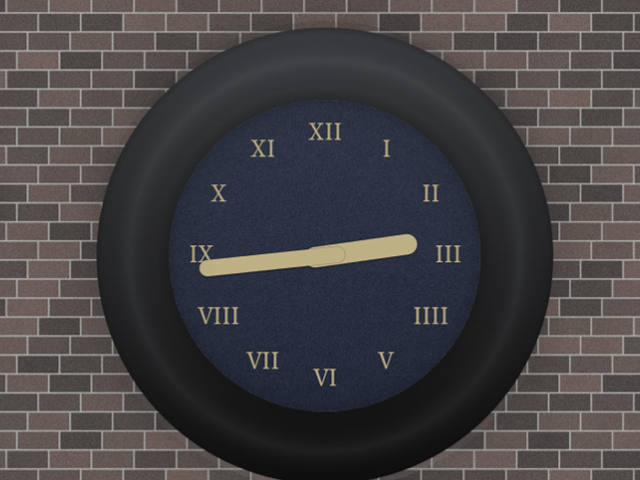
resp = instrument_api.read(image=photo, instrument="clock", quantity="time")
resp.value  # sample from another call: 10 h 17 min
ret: 2 h 44 min
